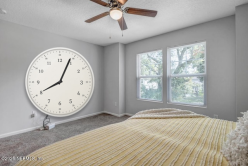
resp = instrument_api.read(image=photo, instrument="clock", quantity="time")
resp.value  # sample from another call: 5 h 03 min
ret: 8 h 04 min
